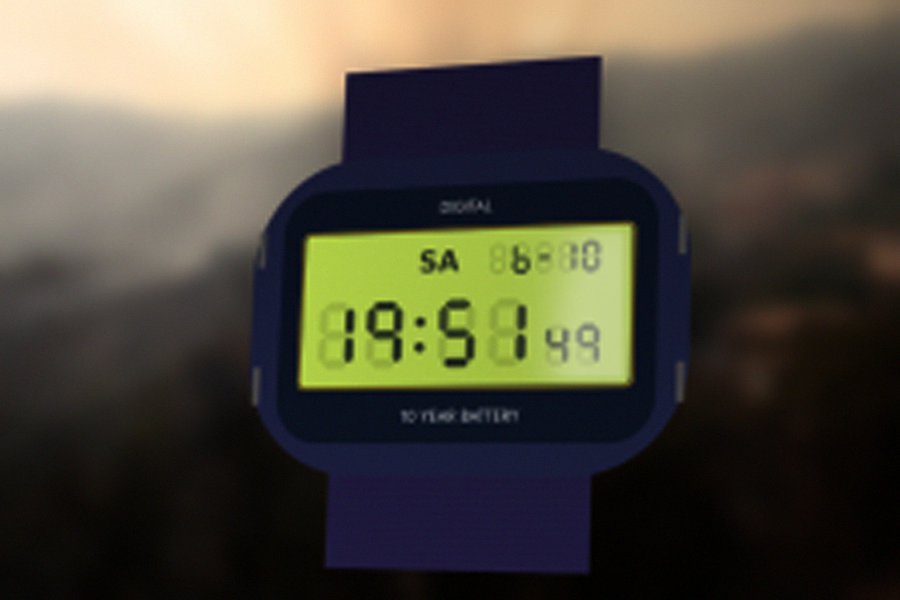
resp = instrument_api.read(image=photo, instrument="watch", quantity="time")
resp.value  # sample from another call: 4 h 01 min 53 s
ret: 19 h 51 min 49 s
